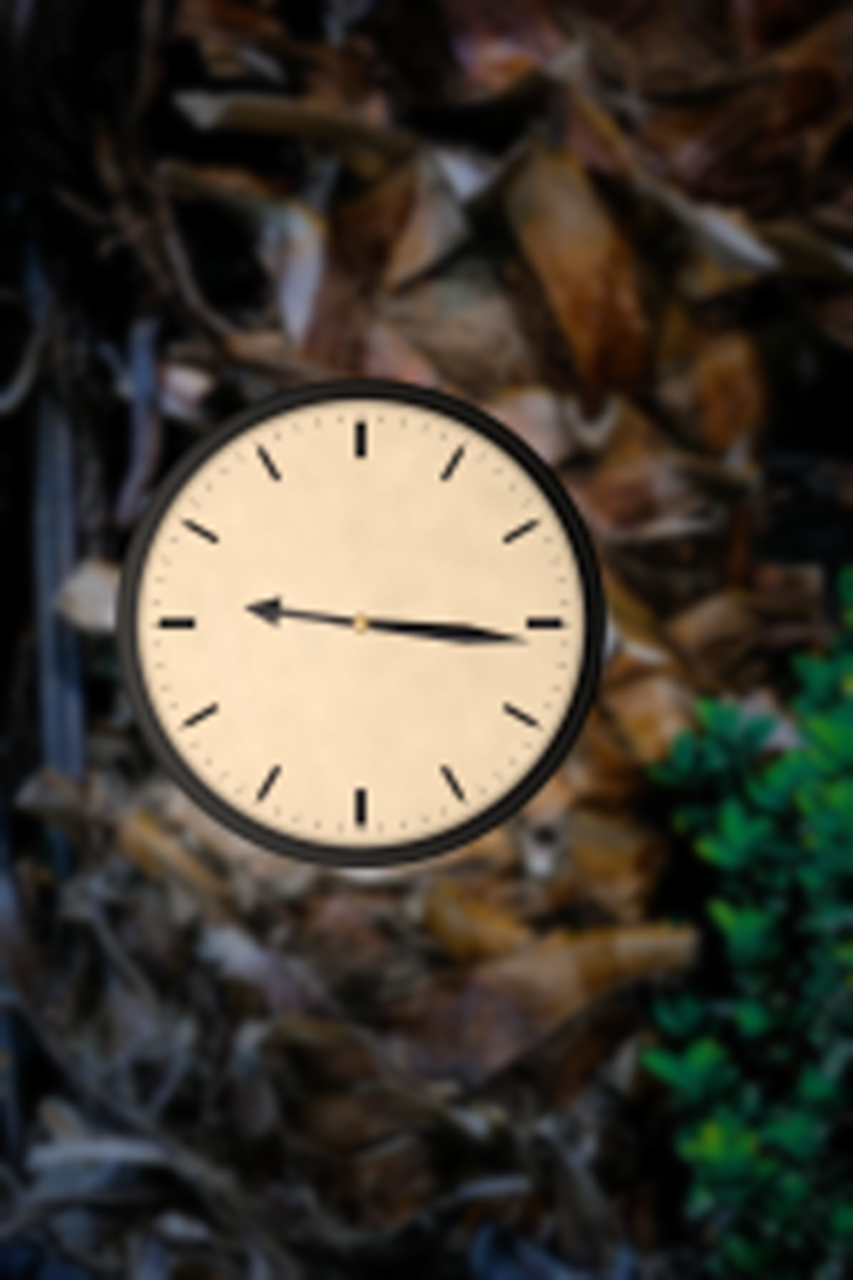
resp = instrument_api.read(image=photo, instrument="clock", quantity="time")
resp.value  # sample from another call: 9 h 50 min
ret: 9 h 16 min
